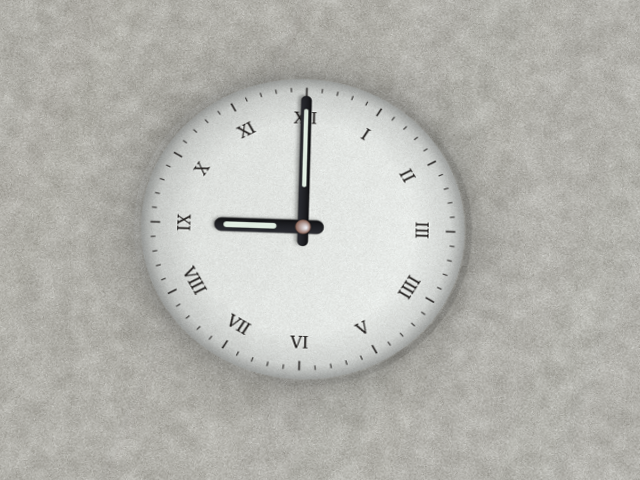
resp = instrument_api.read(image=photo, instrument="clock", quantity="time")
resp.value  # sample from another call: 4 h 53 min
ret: 9 h 00 min
